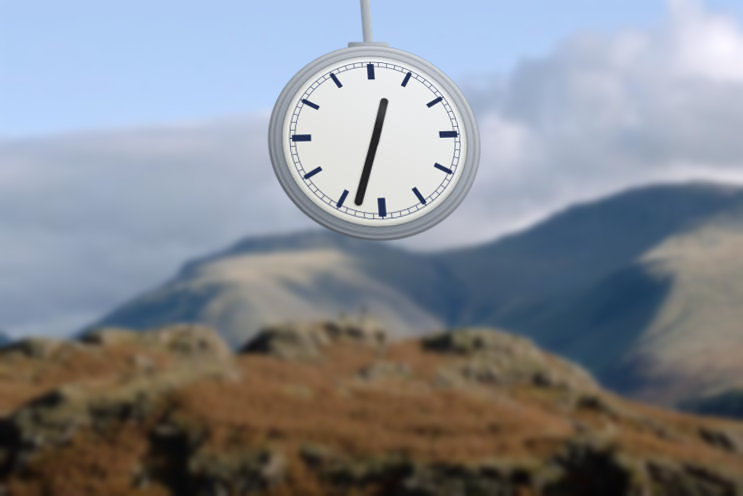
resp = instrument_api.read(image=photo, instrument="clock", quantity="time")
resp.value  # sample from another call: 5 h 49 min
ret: 12 h 33 min
